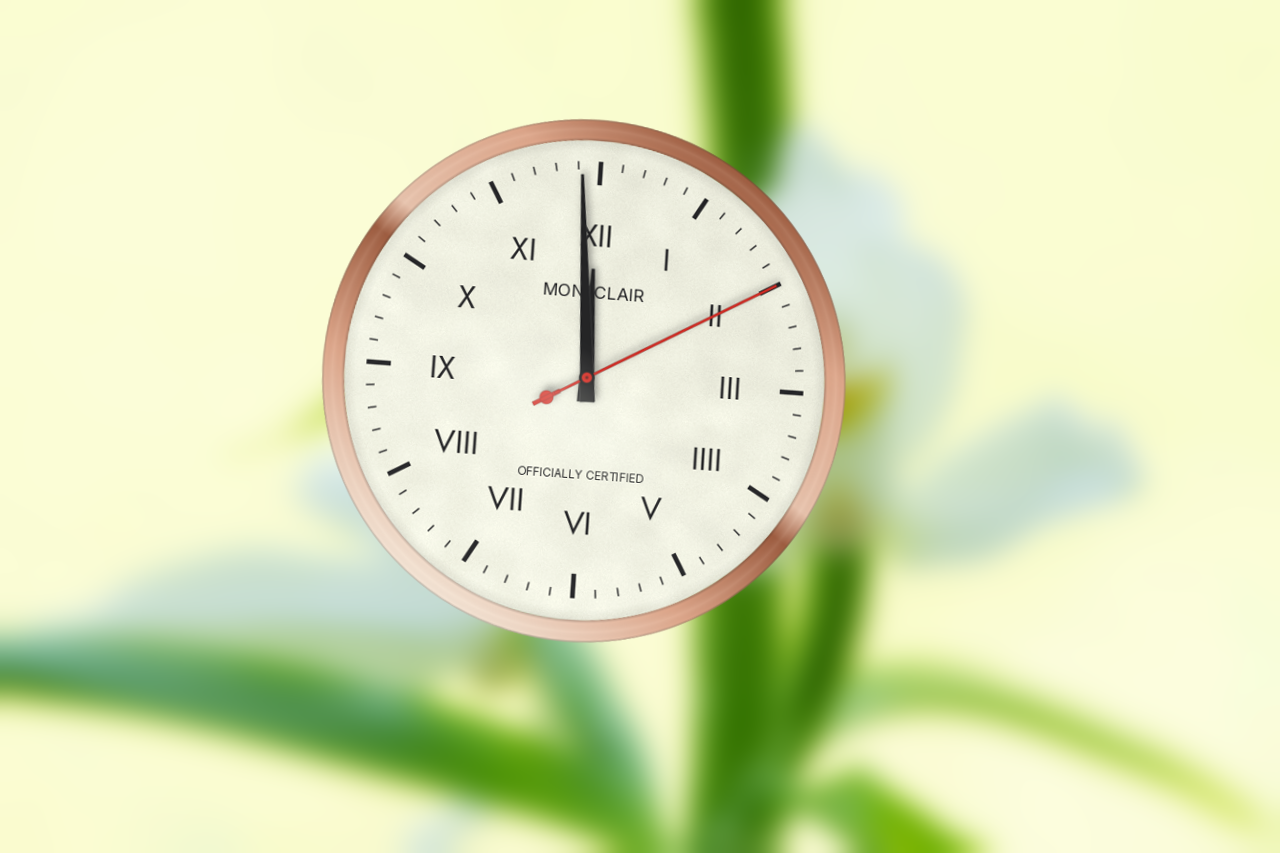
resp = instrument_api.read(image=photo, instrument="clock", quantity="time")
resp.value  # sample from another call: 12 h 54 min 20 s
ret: 11 h 59 min 10 s
